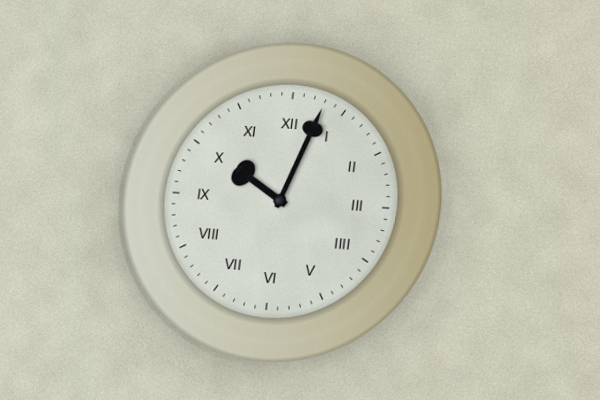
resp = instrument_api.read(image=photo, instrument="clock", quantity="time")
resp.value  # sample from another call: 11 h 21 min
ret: 10 h 03 min
